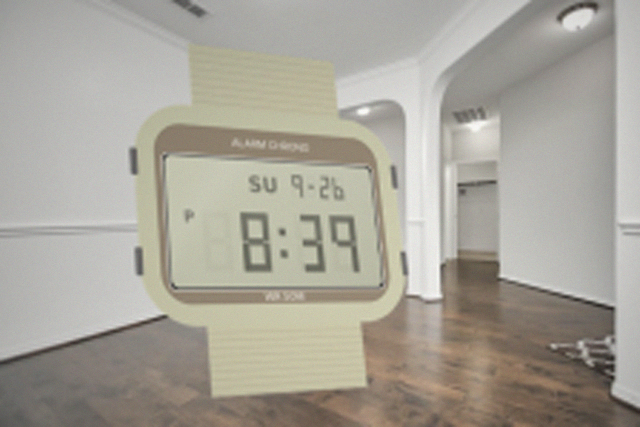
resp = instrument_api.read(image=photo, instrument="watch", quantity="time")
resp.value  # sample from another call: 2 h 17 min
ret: 8 h 39 min
